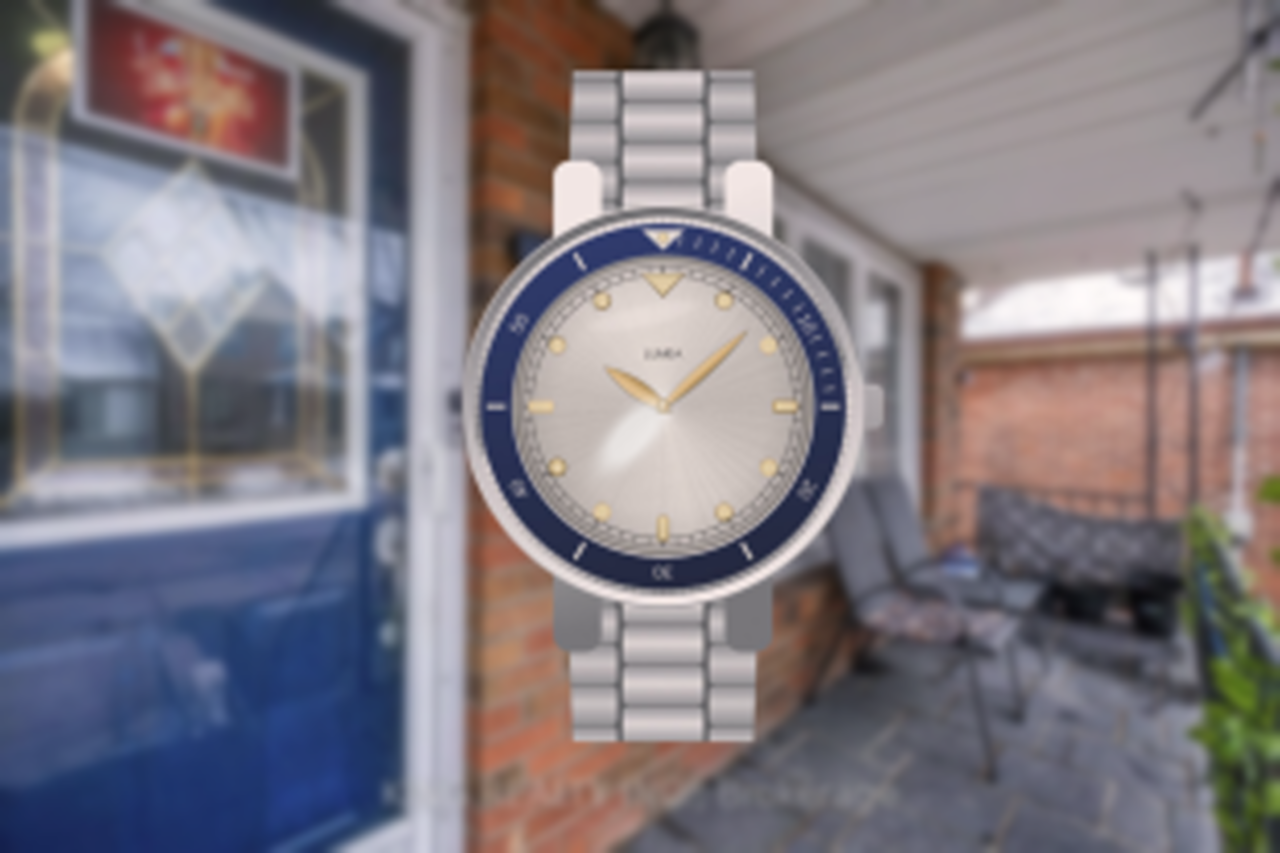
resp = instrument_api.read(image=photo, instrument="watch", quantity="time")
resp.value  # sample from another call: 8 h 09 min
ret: 10 h 08 min
